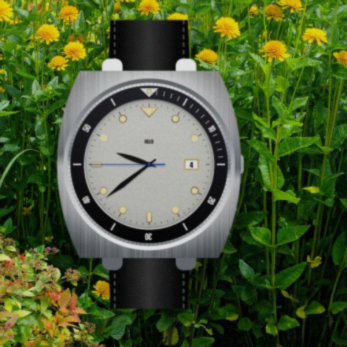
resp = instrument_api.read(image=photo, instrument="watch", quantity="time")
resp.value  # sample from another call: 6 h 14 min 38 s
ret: 9 h 38 min 45 s
